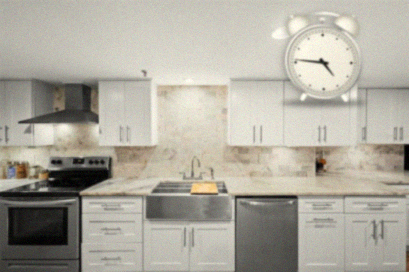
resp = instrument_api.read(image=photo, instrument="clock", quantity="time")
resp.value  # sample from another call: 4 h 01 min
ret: 4 h 46 min
